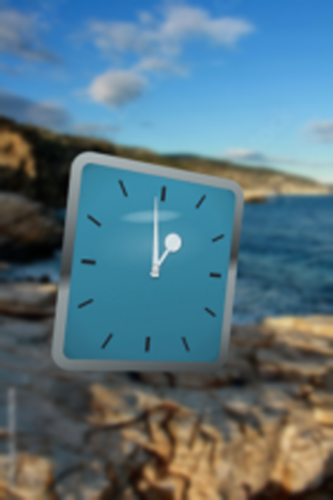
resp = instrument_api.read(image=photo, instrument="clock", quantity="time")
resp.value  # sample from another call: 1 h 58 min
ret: 12 h 59 min
